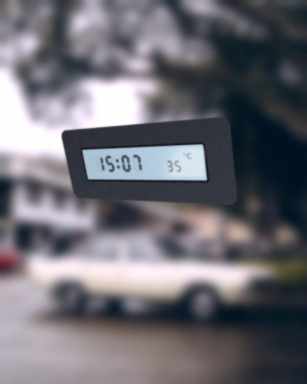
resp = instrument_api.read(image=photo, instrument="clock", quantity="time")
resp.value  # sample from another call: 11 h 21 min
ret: 15 h 07 min
